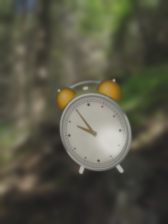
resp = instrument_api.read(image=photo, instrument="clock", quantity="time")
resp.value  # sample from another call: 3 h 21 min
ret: 9 h 55 min
